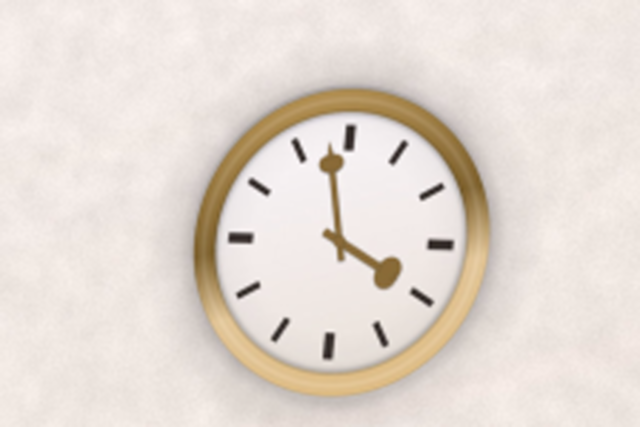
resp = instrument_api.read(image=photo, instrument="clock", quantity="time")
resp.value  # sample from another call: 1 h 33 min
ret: 3 h 58 min
